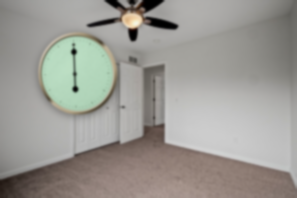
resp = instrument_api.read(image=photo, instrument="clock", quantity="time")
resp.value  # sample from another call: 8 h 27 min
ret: 6 h 00 min
